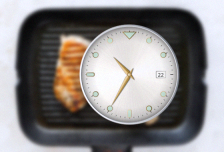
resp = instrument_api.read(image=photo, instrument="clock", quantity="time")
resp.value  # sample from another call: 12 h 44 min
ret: 10 h 35 min
